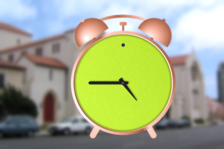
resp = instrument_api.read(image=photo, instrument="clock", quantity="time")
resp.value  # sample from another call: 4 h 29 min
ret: 4 h 45 min
